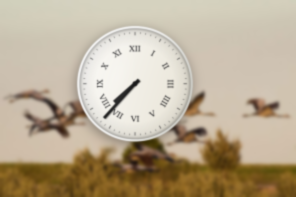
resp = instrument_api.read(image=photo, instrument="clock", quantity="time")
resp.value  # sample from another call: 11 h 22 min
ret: 7 h 37 min
